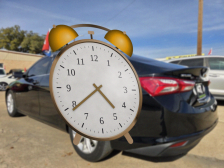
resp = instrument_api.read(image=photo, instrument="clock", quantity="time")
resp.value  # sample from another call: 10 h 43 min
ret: 4 h 39 min
